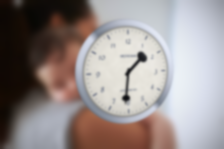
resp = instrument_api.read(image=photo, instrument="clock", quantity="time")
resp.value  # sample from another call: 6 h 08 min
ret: 1 h 31 min
